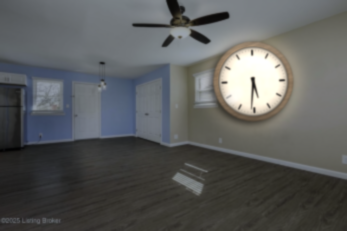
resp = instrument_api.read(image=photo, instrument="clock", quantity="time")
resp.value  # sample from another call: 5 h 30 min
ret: 5 h 31 min
